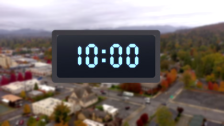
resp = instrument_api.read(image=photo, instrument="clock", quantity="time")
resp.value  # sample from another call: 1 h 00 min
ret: 10 h 00 min
